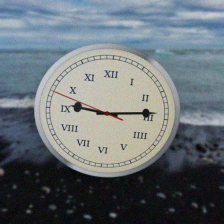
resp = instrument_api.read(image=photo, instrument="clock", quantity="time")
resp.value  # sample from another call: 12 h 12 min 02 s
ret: 9 h 13 min 48 s
